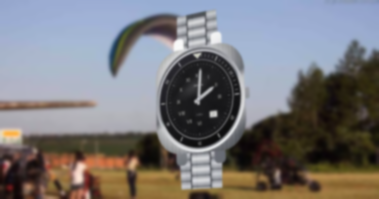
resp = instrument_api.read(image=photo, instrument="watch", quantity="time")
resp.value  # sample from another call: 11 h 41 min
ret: 2 h 01 min
